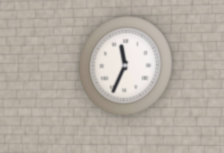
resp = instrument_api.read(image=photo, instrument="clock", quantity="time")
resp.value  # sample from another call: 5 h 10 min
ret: 11 h 34 min
